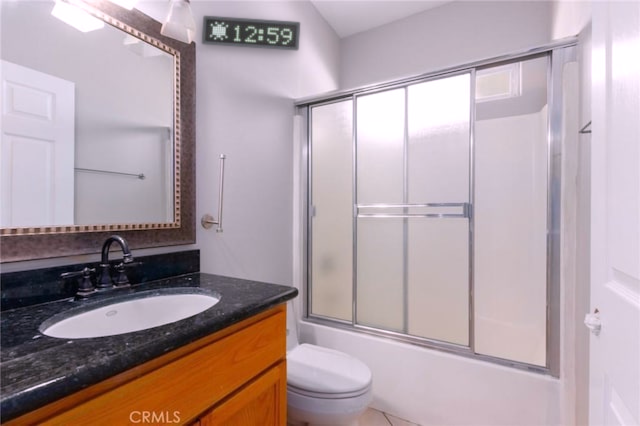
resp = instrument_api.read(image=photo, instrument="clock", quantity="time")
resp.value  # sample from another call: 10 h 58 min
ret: 12 h 59 min
